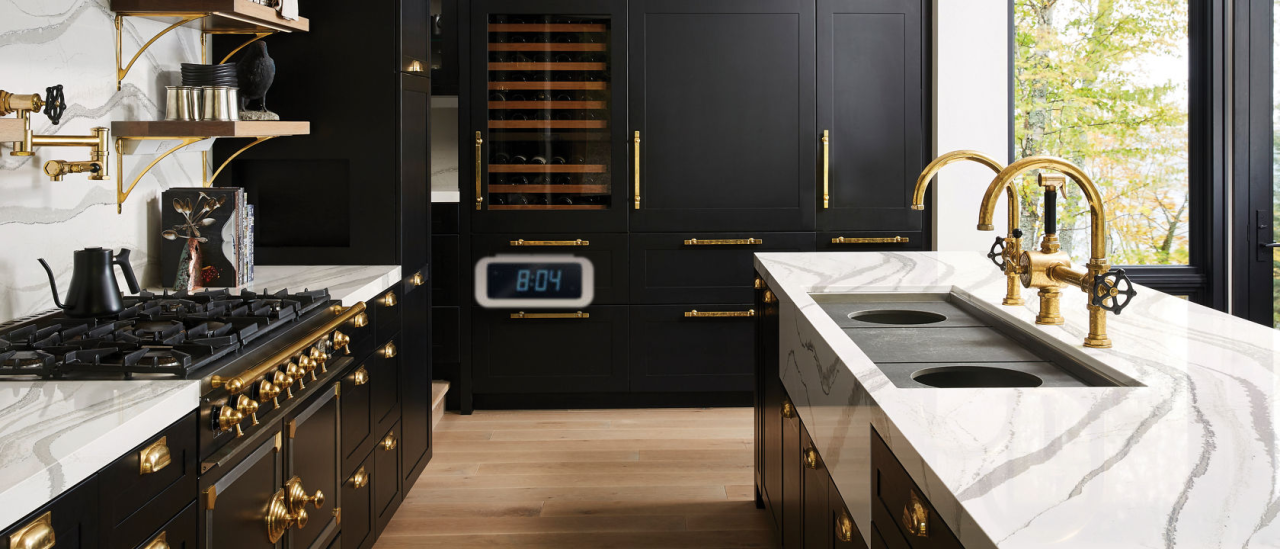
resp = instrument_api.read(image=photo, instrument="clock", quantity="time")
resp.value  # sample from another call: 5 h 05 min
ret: 8 h 04 min
